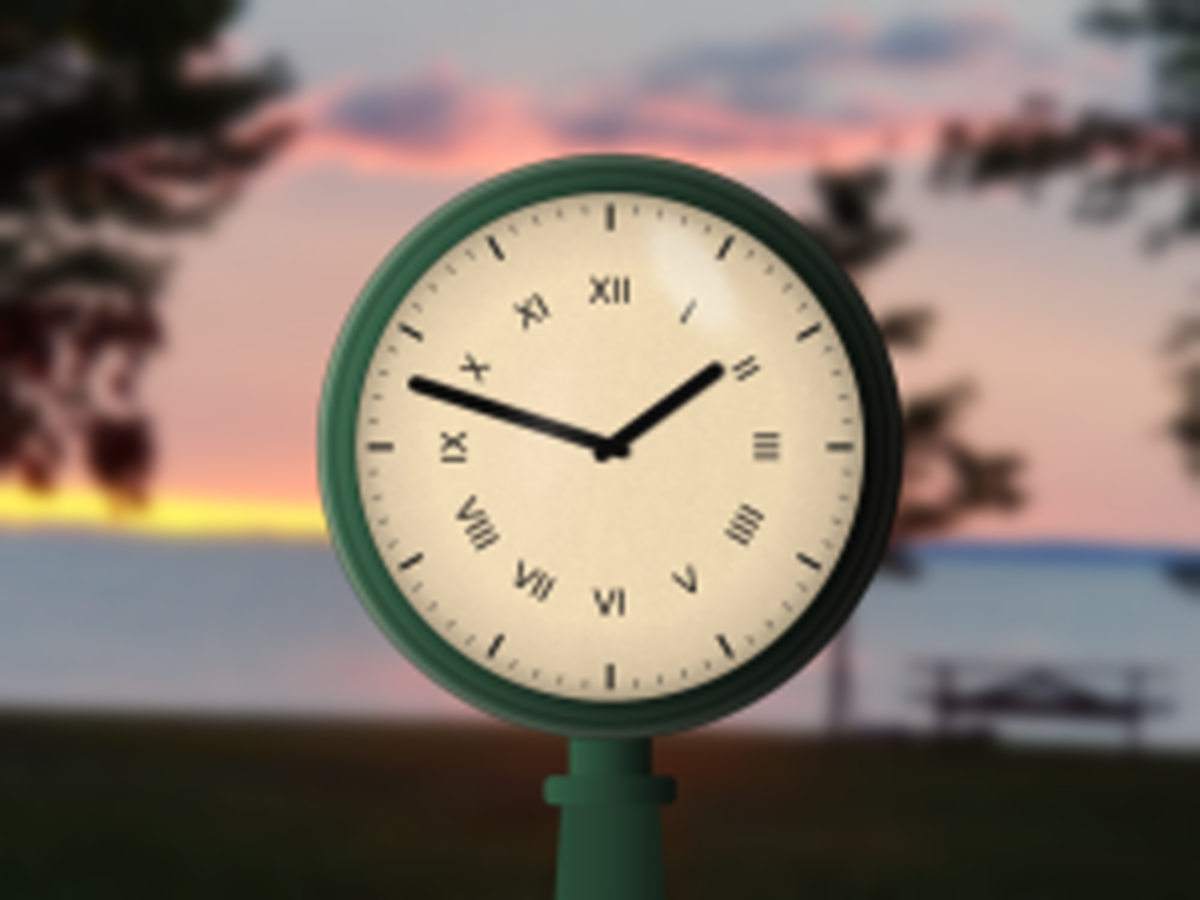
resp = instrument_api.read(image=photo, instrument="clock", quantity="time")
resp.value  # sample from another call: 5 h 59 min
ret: 1 h 48 min
